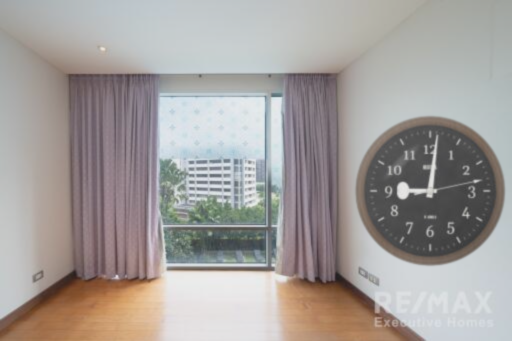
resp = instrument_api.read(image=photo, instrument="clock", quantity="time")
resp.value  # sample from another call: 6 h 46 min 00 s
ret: 9 h 01 min 13 s
